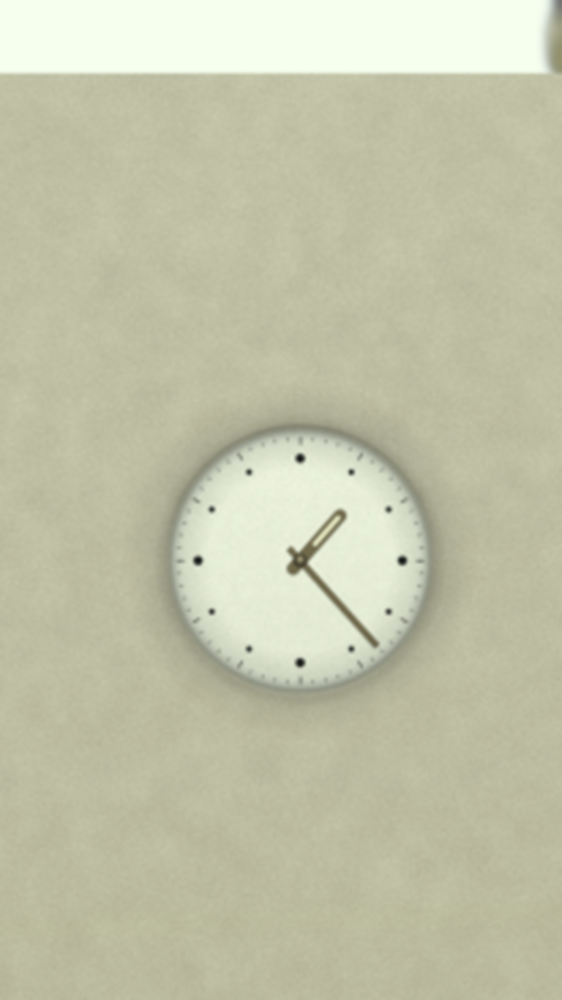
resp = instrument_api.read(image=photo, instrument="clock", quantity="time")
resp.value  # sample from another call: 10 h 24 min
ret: 1 h 23 min
